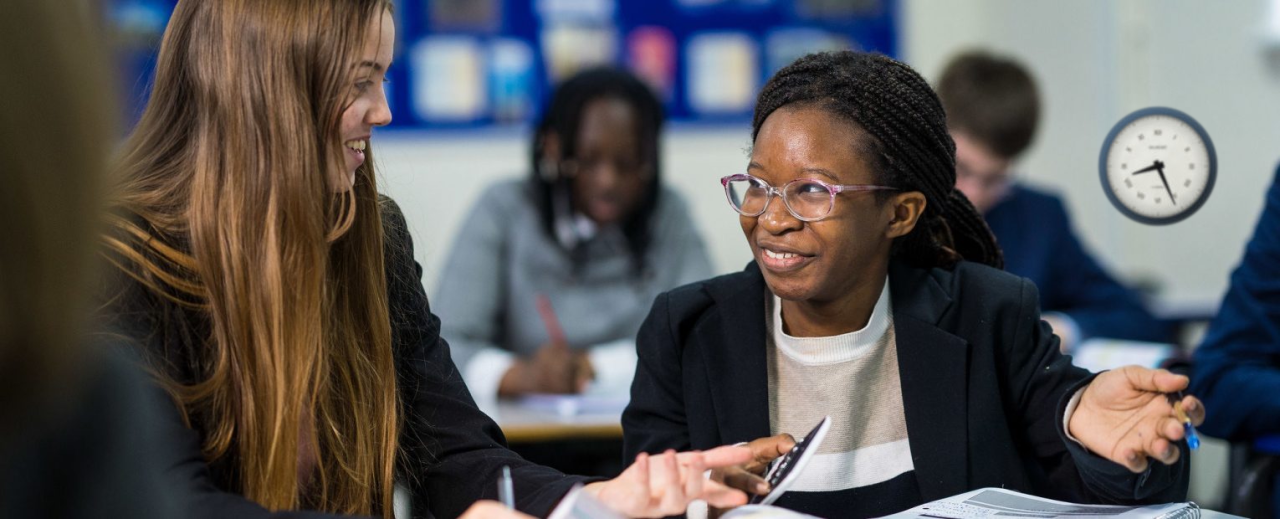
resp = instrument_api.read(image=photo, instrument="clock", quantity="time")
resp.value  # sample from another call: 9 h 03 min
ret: 8 h 26 min
